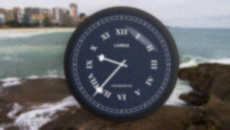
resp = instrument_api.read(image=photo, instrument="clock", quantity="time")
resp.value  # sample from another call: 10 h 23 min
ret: 9 h 37 min
